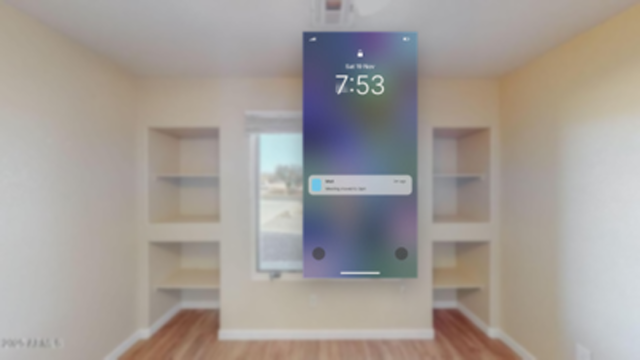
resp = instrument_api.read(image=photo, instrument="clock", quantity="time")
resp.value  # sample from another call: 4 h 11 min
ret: 7 h 53 min
